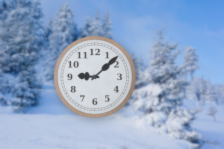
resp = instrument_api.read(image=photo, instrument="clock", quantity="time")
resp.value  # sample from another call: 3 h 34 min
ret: 9 h 08 min
